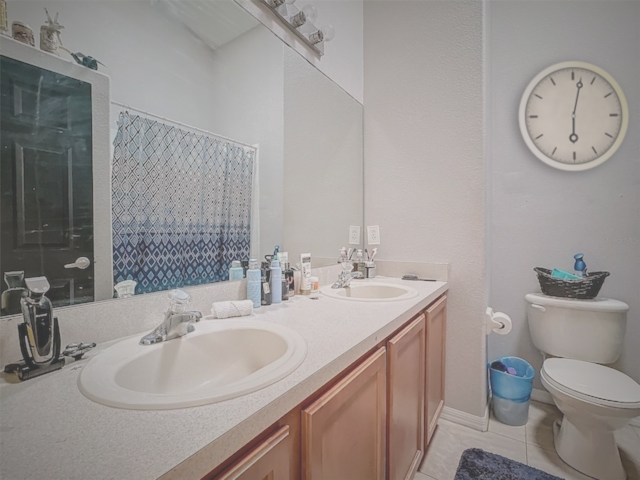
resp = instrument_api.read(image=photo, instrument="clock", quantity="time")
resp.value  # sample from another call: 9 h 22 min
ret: 6 h 02 min
